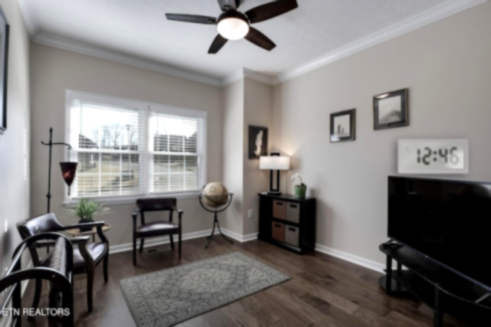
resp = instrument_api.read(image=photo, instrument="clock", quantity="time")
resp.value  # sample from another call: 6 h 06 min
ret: 12 h 46 min
